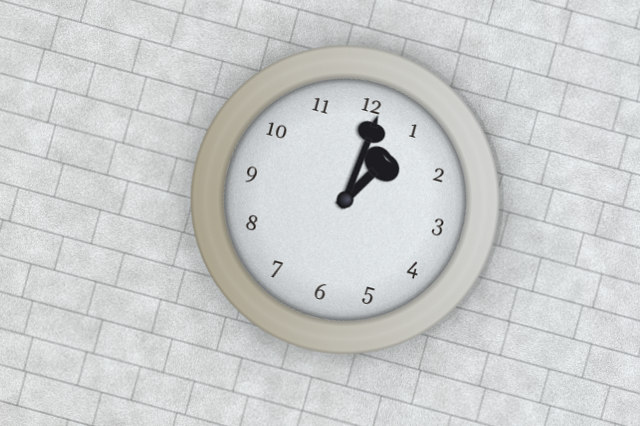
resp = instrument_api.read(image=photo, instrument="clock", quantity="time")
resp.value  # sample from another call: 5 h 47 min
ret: 1 h 01 min
